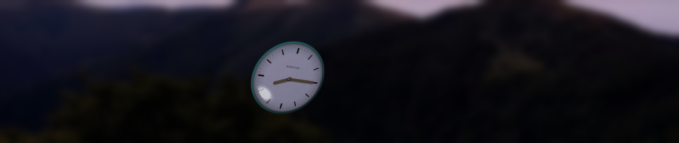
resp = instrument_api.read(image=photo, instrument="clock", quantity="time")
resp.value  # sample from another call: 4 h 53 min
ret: 8 h 15 min
